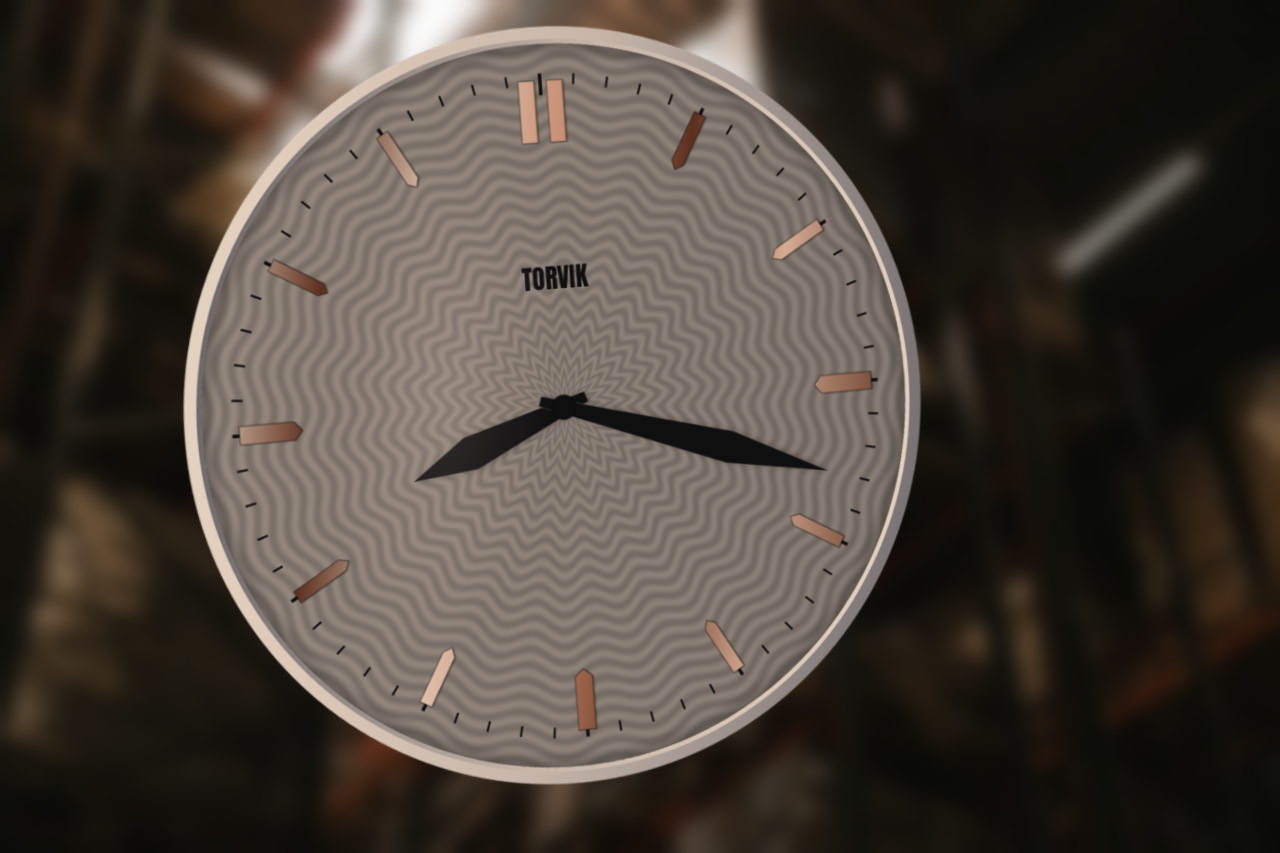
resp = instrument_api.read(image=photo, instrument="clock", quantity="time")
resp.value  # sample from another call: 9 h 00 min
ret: 8 h 18 min
